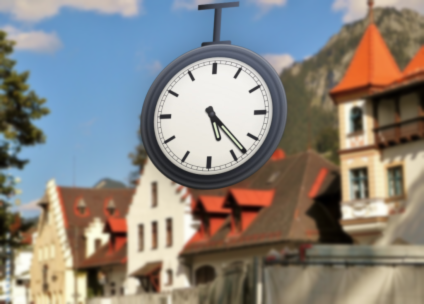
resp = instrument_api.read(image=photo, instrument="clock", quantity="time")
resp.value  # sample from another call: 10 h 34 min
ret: 5 h 23 min
